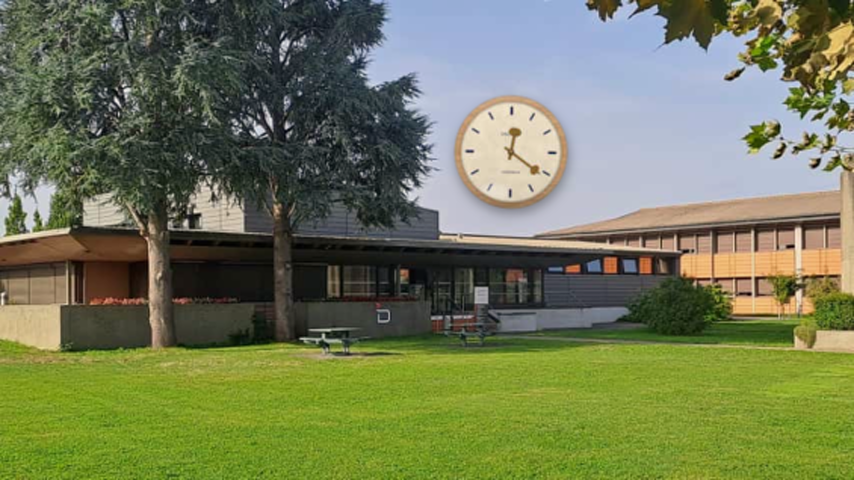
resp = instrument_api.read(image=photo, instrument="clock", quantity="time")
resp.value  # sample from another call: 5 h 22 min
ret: 12 h 21 min
